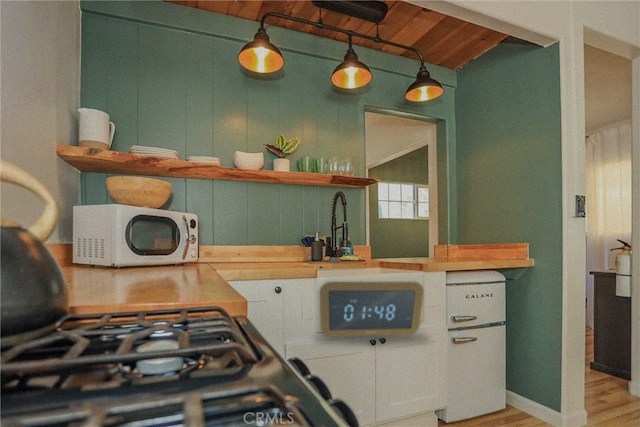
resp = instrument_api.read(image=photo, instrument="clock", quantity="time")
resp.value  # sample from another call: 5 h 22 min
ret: 1 h 48 min
